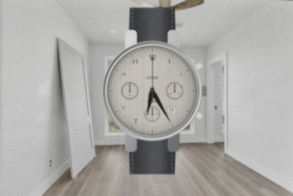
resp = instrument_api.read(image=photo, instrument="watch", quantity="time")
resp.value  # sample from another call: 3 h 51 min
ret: 6 h 25 min
